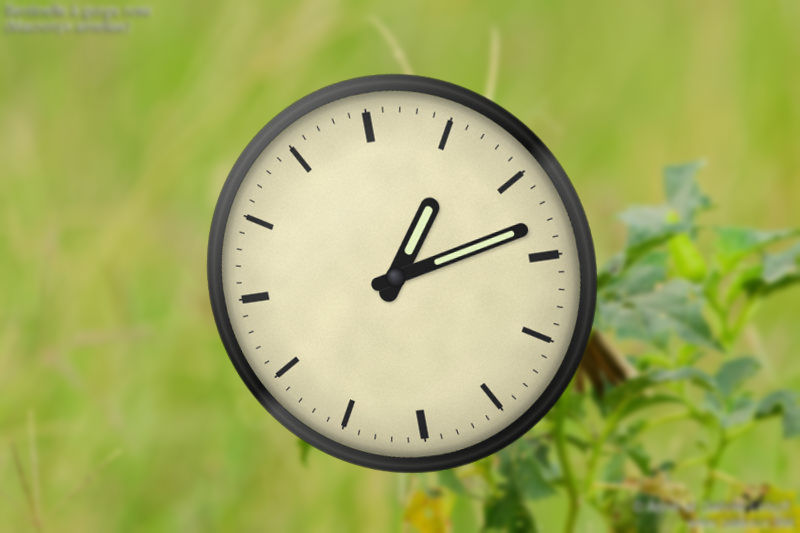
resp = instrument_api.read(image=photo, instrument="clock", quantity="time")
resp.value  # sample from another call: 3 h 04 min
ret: 1 h 13 min
